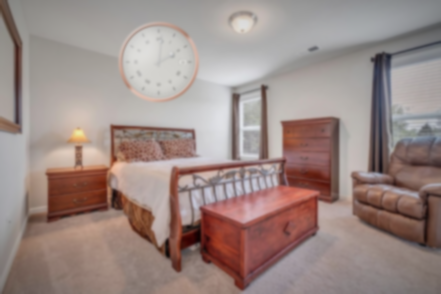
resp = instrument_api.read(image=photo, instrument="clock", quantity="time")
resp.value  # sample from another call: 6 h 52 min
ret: 2 h 01 min
